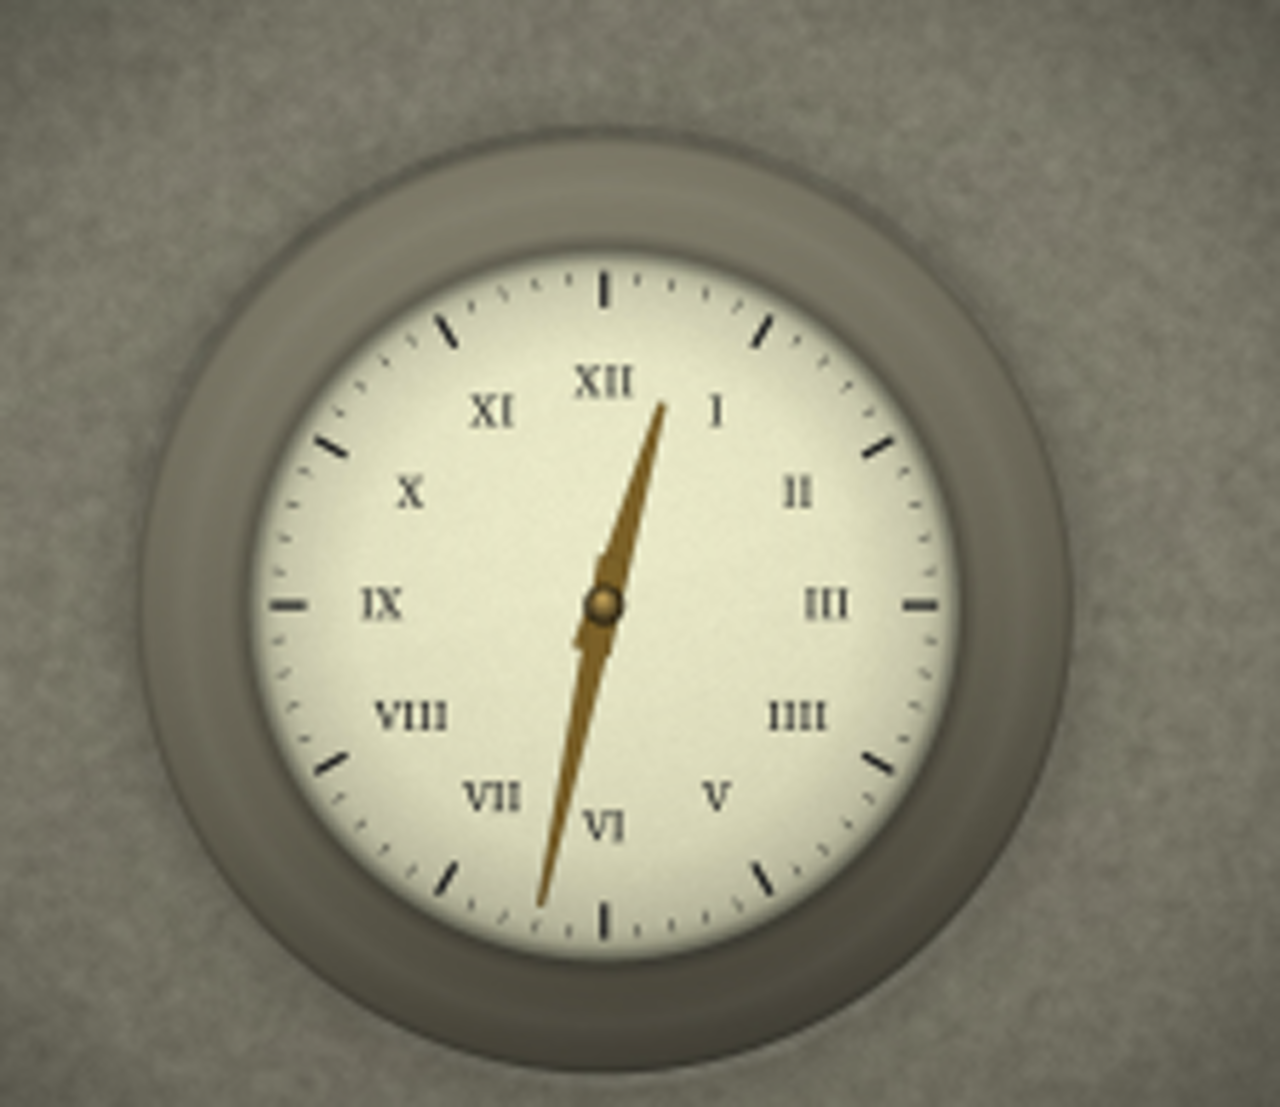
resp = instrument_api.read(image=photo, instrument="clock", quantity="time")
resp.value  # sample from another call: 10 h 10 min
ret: 12 h 32 min
